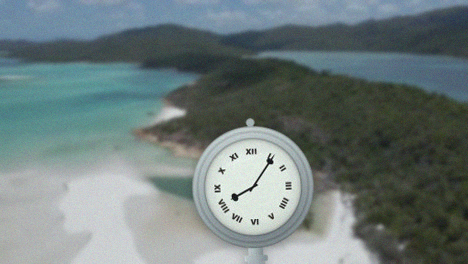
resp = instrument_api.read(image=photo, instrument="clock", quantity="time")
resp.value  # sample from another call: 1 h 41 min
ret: 8 h 06 min
